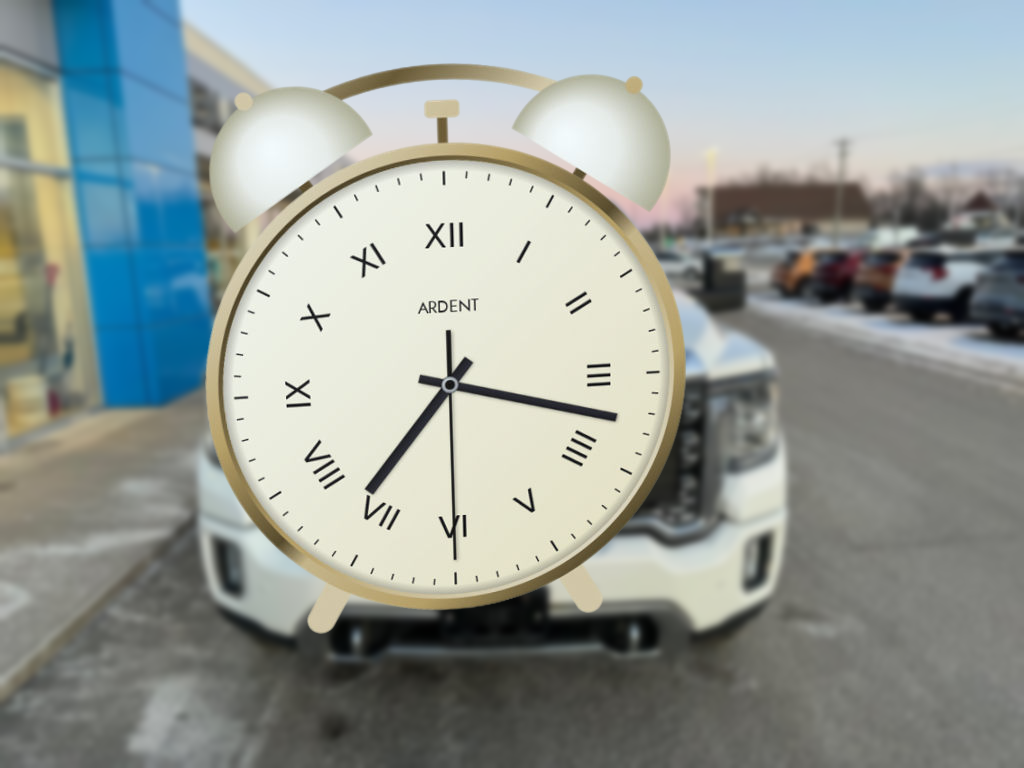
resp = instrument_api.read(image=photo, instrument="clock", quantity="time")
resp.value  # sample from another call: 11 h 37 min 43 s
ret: 7 h 17 min 30 s
